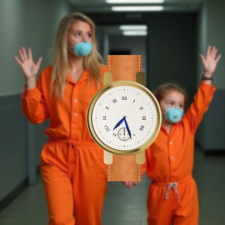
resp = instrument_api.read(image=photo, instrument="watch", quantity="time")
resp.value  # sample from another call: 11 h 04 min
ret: 7 h 27 min
